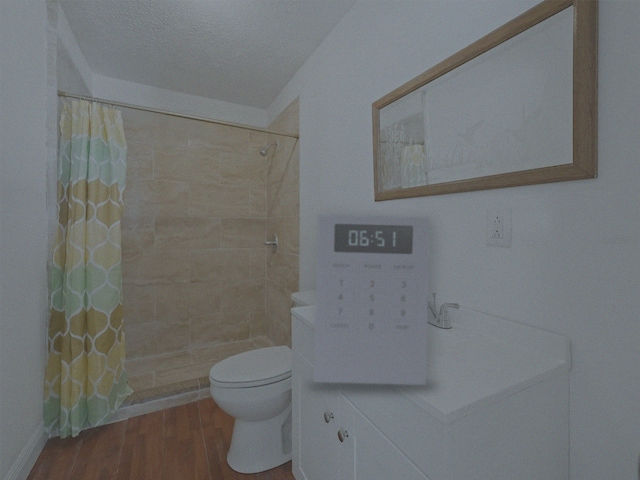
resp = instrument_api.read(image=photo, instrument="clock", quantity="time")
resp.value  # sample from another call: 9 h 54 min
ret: 6 h 51 min
